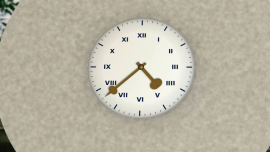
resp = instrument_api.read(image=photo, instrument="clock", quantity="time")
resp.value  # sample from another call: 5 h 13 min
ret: 4 h 38 min
